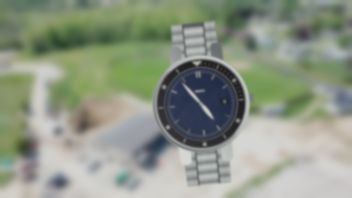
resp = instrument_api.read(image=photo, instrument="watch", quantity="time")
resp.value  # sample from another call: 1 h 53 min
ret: 4 h 54 min
